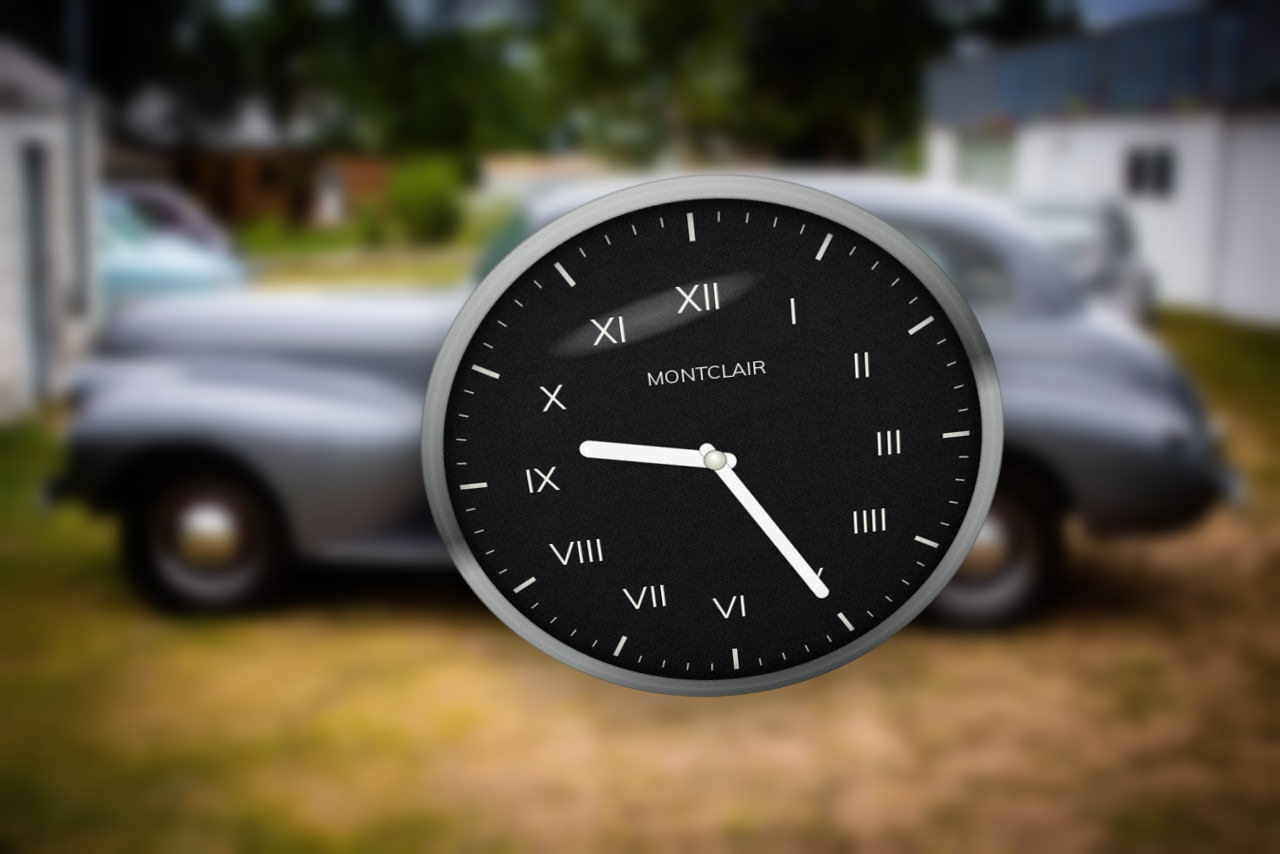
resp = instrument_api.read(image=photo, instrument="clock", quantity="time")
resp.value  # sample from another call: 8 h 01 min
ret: 9 h 25 min
